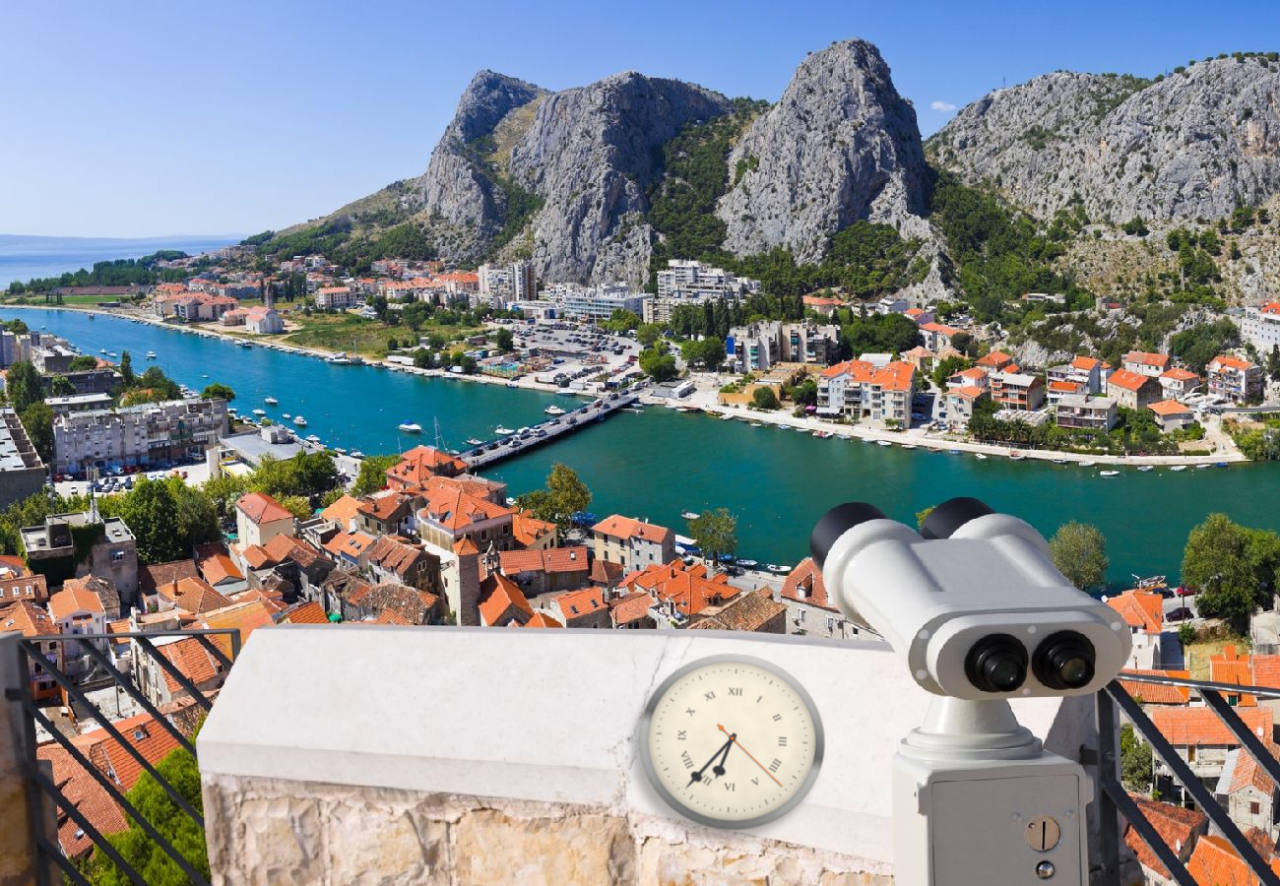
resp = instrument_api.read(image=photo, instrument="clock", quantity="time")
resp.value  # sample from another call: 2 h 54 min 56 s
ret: 6 h 36 min 22 s
